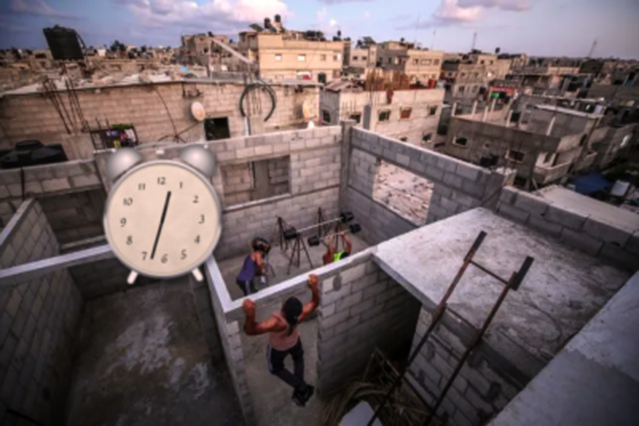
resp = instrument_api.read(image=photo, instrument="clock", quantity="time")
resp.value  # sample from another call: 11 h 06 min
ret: 12 h 33 min
